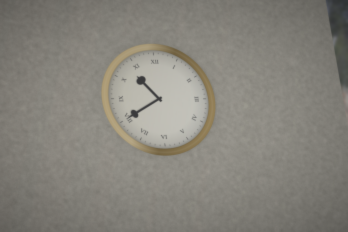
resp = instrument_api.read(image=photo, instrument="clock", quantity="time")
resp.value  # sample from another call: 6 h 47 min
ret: 10 h 40 min
